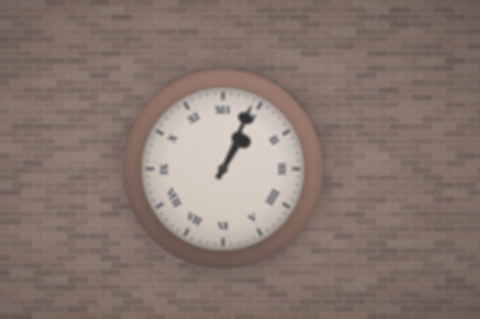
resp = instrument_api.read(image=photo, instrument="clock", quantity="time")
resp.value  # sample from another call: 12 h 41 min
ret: 1 h 04 min
